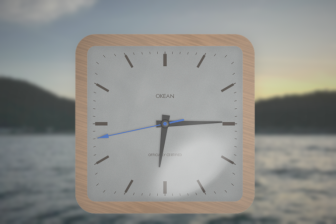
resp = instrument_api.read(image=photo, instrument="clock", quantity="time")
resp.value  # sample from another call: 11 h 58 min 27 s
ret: 6 h 14 min 43 s
